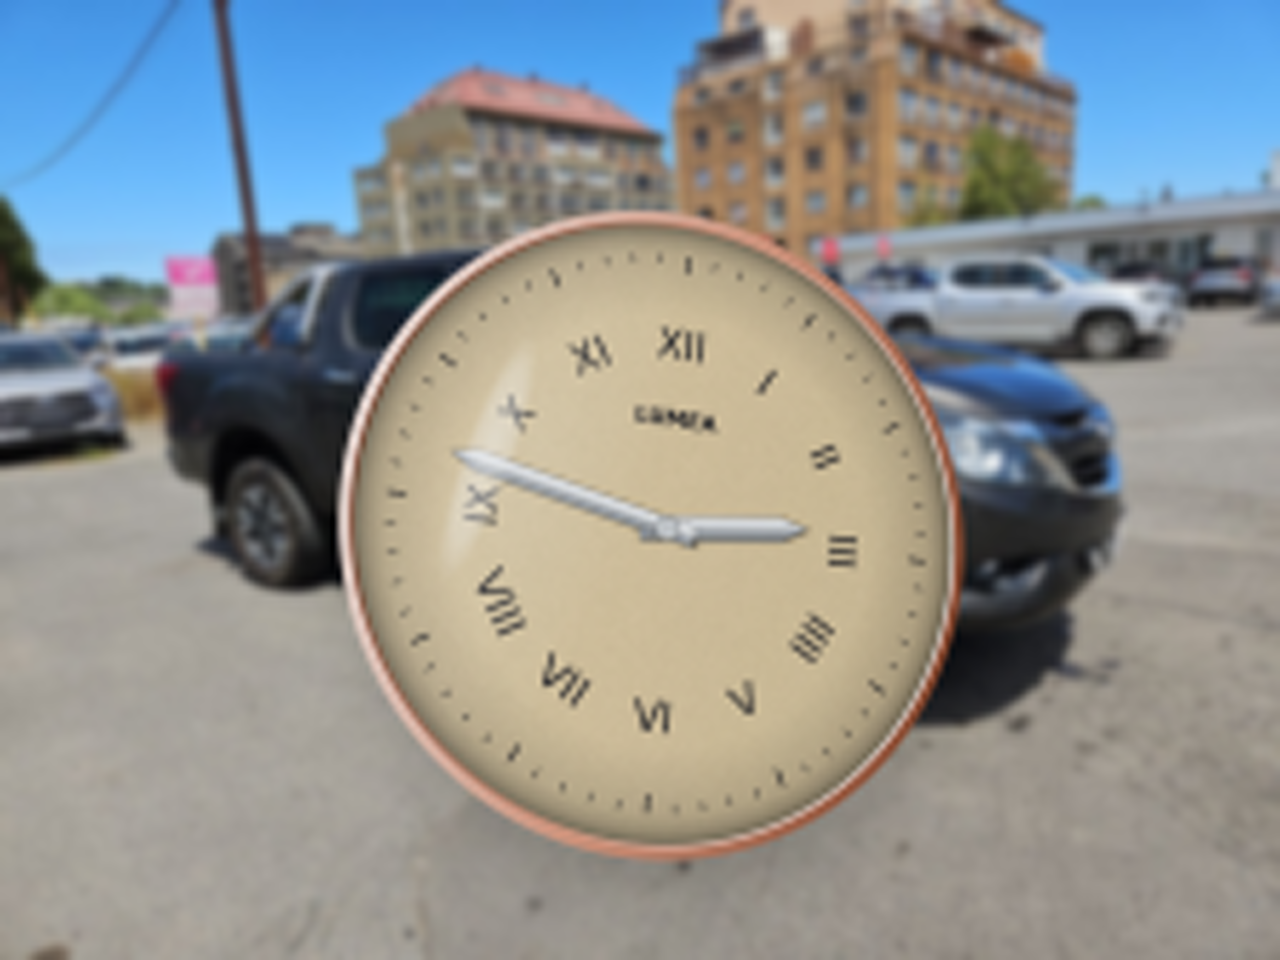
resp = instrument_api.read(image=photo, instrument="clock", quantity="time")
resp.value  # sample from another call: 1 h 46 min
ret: 2 h 47 min
